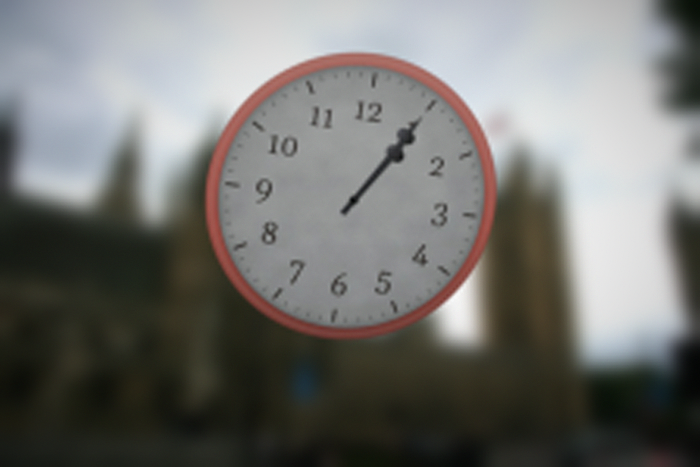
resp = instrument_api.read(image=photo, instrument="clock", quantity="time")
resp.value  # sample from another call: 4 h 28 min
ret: 1 h 05 min
